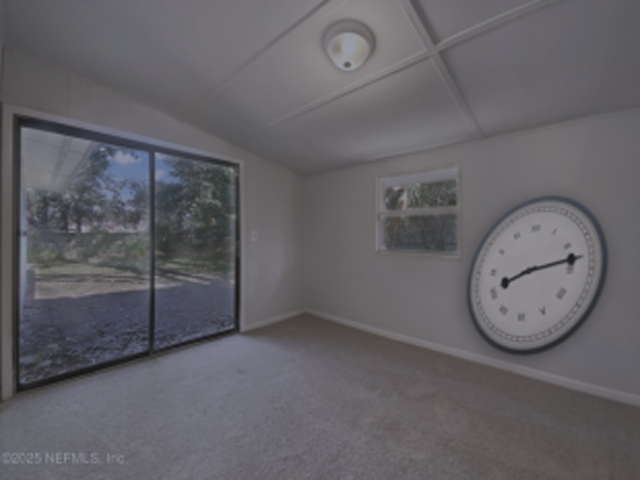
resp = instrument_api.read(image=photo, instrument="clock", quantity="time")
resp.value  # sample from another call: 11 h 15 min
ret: 8 h 13 min
